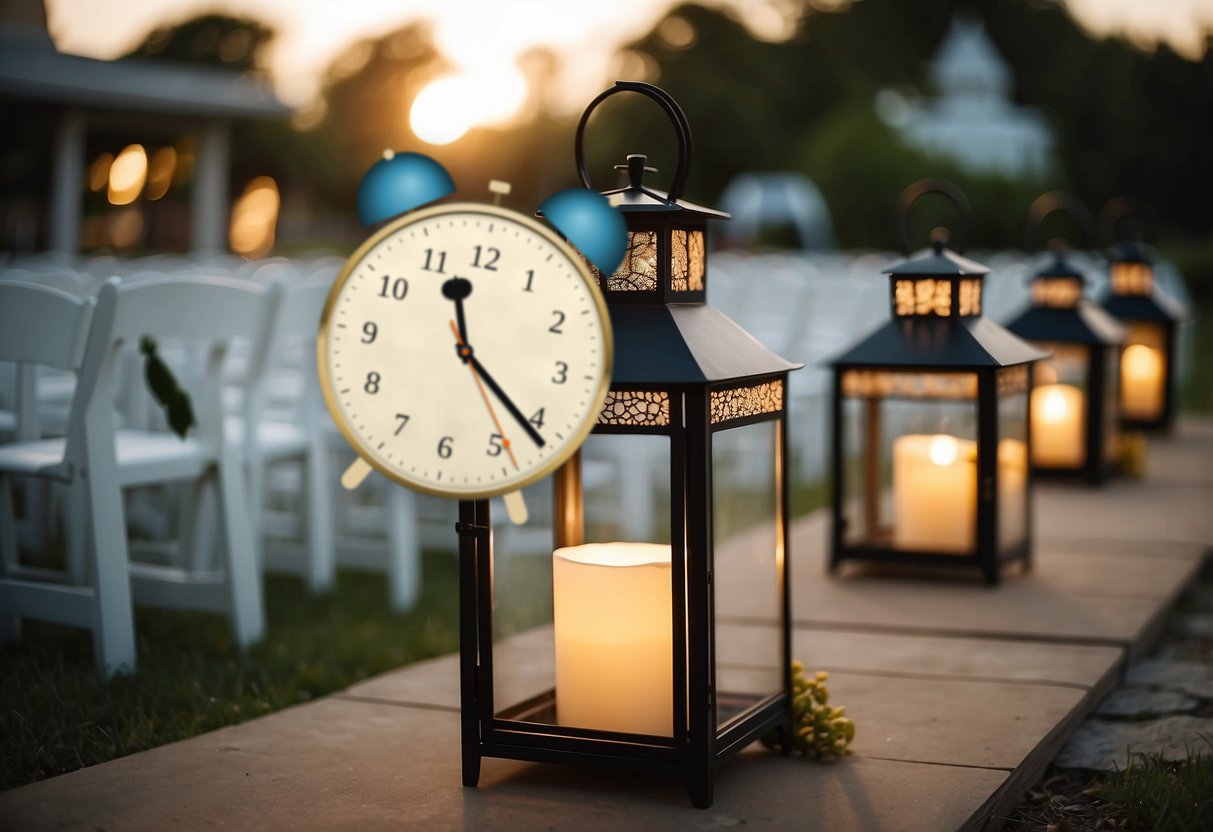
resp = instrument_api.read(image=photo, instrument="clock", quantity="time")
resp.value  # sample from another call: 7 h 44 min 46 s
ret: 11 h 21 min 24 s
